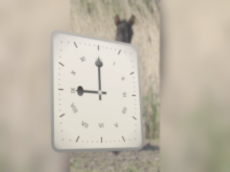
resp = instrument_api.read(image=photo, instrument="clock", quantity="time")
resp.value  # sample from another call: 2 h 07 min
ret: 9 h 00 min
